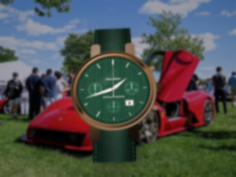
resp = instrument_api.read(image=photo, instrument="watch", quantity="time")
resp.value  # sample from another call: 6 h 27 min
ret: 1 h 42 min
